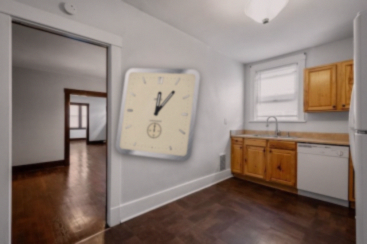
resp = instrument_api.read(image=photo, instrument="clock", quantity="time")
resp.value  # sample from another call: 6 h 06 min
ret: 12 h 06 min
